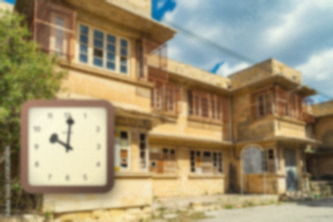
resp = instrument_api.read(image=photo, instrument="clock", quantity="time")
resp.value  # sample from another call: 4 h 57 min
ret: 10 h 01 min
